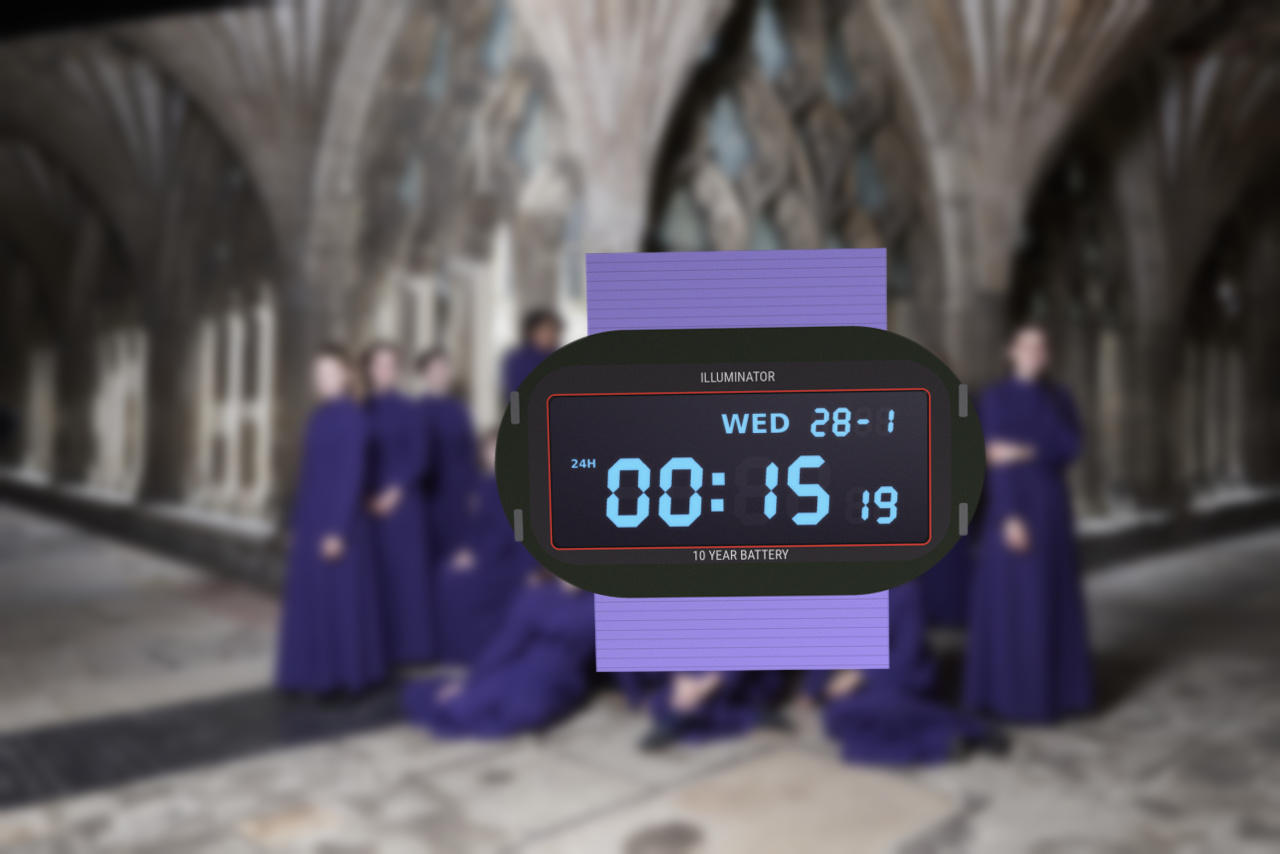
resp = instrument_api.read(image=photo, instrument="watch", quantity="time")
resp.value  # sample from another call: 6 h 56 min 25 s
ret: 0 h 15 min 19 s
